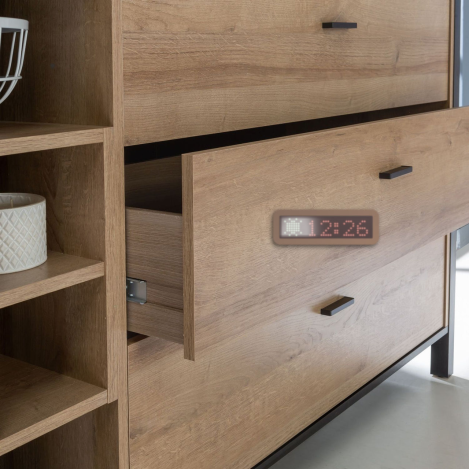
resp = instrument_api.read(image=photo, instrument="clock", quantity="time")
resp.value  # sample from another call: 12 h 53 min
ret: 12 h 26 min
